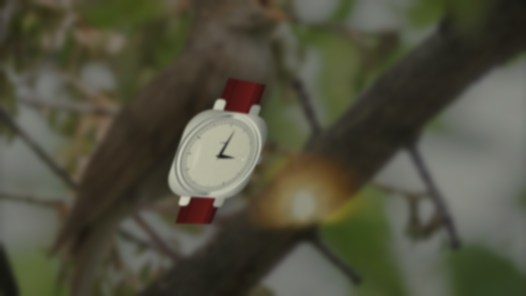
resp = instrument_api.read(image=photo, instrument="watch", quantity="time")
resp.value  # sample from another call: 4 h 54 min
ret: 3 h 02 min
